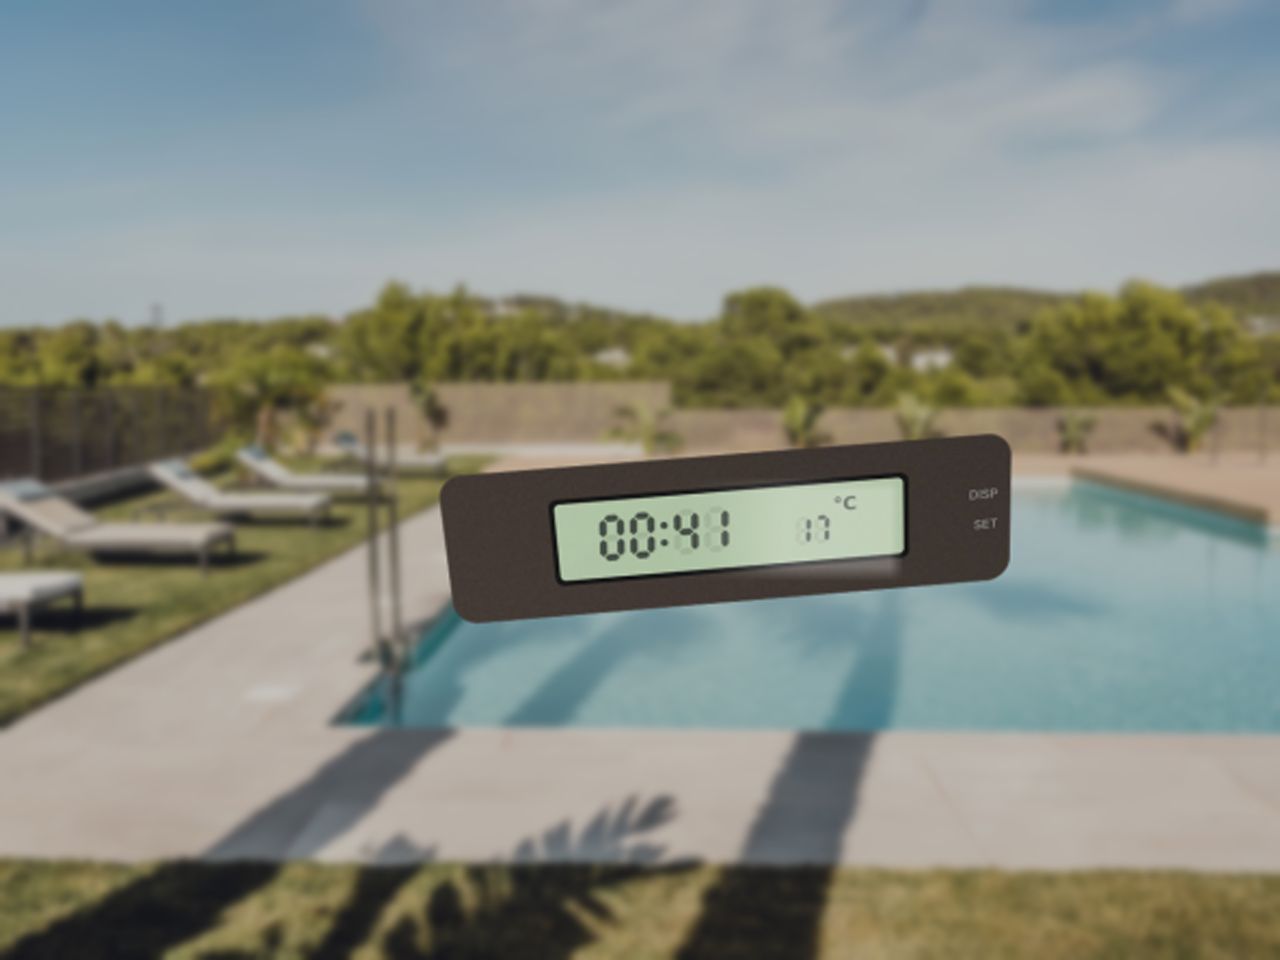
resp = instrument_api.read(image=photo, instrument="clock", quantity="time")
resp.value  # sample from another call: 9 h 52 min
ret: 0 h 41 min
